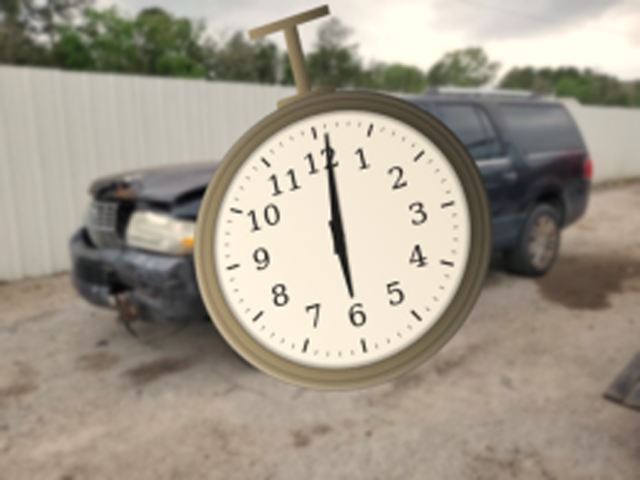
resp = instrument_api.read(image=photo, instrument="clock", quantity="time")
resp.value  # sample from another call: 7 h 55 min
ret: 6 h 01 min
